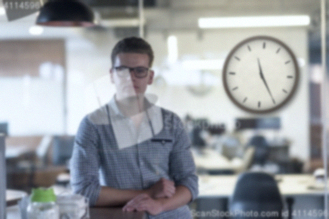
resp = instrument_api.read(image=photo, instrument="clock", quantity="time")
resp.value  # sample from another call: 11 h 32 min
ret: 11 h 25 min
